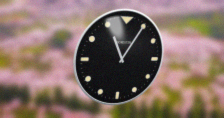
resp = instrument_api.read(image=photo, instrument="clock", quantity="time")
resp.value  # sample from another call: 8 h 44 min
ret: 11 h 05 min
